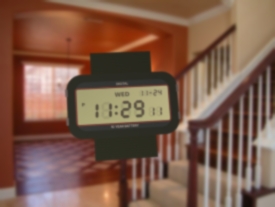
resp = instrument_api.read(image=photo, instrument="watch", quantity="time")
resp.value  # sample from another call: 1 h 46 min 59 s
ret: 11 h 29 min 11 s
